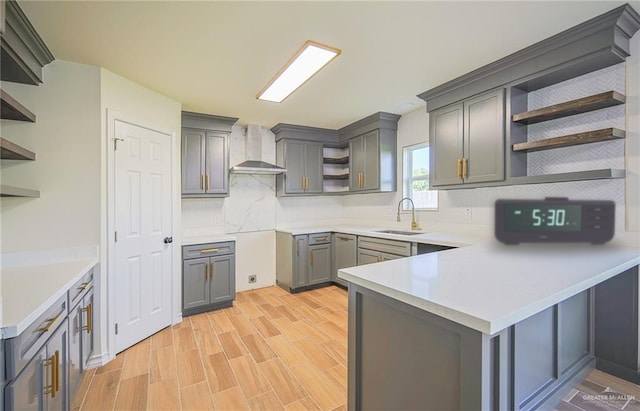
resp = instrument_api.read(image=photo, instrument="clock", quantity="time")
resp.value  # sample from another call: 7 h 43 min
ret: 5 h 30 min
